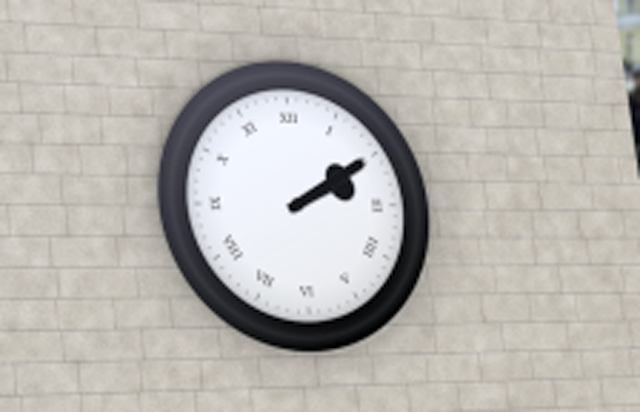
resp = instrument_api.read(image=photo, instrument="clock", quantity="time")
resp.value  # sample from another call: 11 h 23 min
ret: 2 h 10 min
